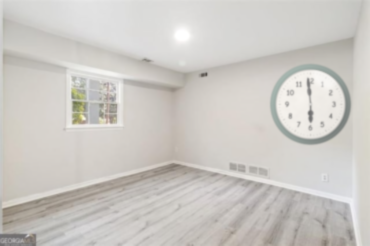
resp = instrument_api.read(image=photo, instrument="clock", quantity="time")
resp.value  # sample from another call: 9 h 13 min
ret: 5 h 59 min
